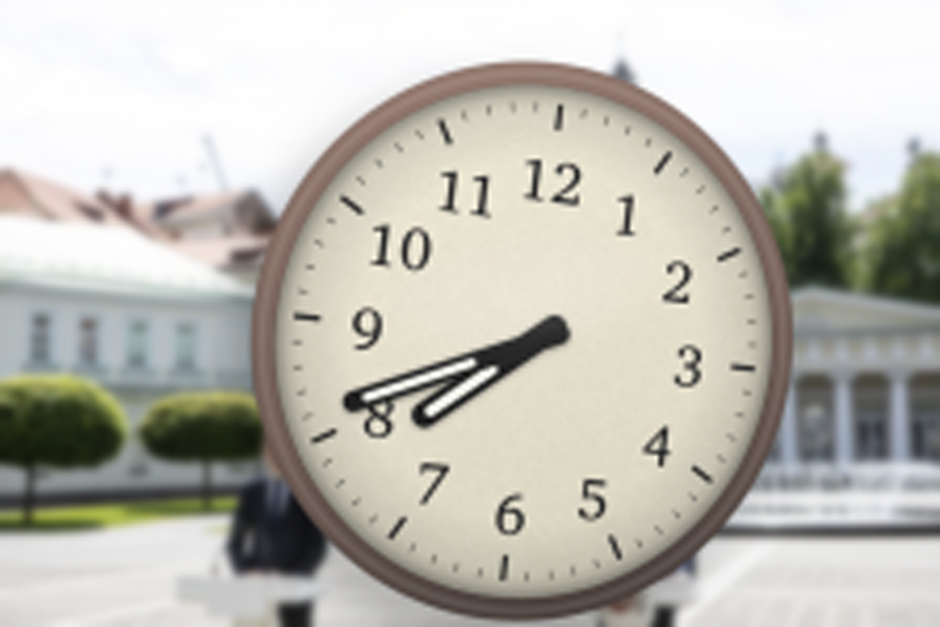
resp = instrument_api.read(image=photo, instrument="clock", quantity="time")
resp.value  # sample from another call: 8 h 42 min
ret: 7 h 41 min
